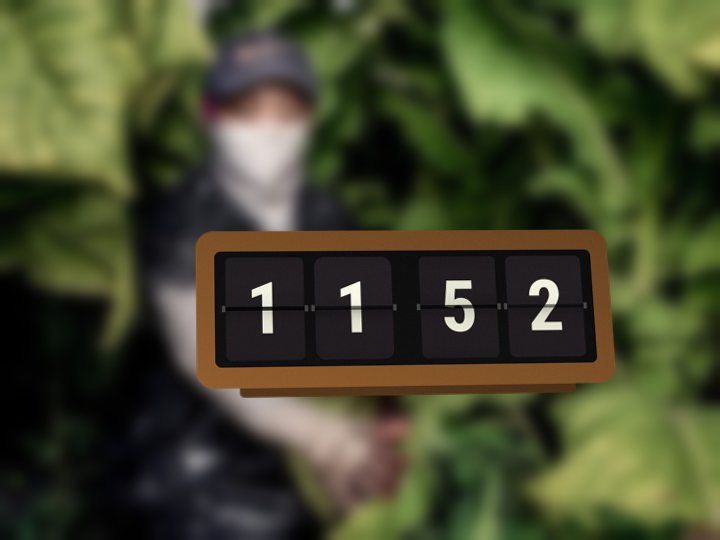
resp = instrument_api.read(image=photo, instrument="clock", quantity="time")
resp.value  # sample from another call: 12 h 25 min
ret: 11 h 52 min
